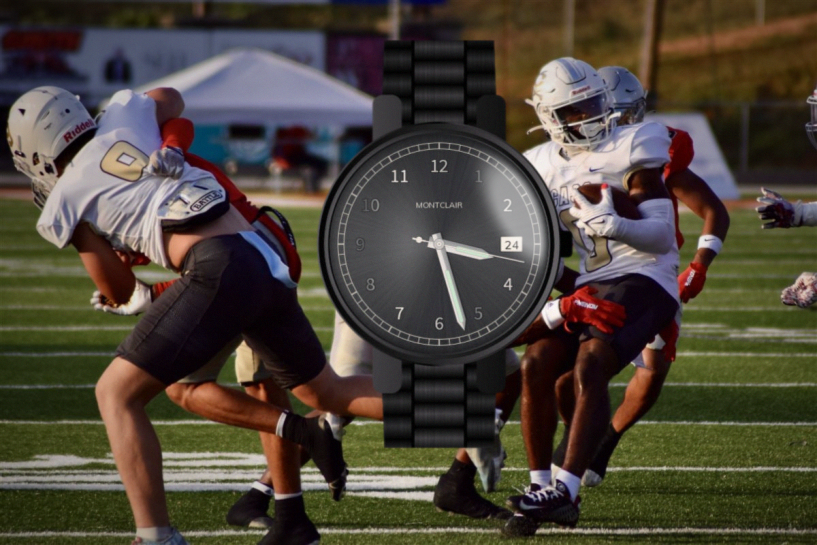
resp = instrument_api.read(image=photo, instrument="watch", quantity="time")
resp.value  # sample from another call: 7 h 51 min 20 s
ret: 3 h 27 min 17 s
